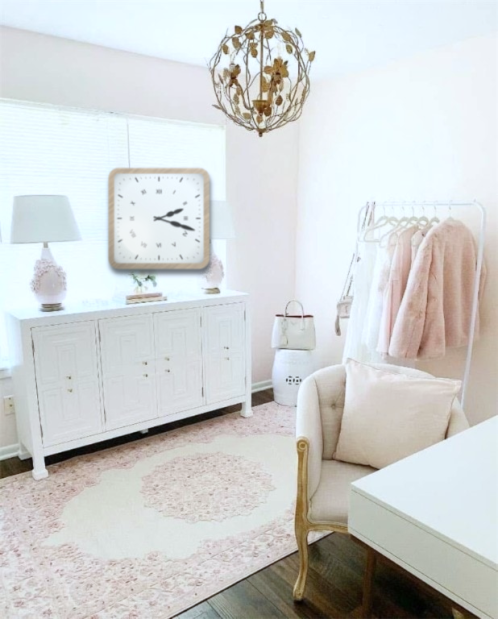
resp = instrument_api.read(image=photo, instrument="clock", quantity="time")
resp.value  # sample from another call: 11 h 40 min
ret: 2 h 18 min
